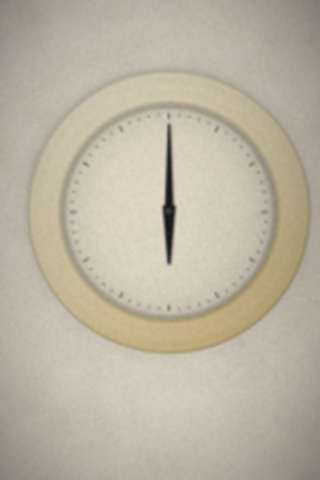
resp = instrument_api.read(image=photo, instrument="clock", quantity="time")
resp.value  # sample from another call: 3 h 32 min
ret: 6 h 00 min
